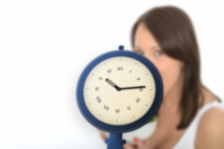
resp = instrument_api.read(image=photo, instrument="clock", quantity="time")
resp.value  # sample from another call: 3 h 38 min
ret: 10 h 14 min
